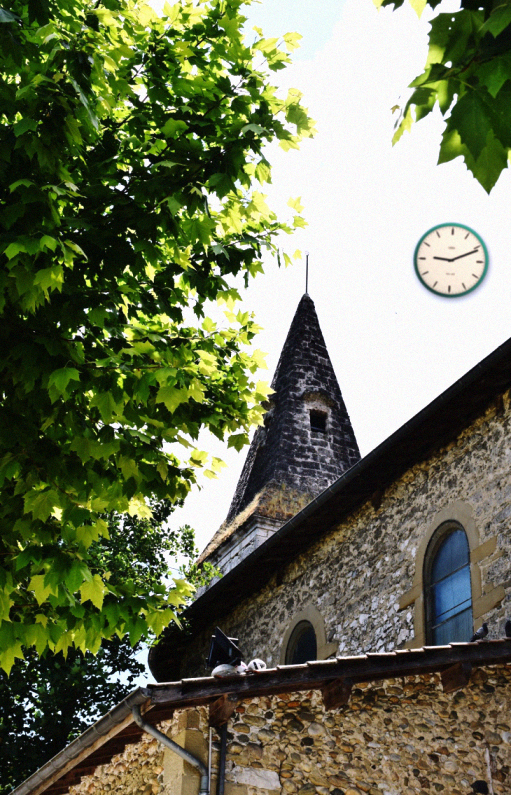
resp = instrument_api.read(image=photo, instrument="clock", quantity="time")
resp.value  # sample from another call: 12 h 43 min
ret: 9 h 11 min
